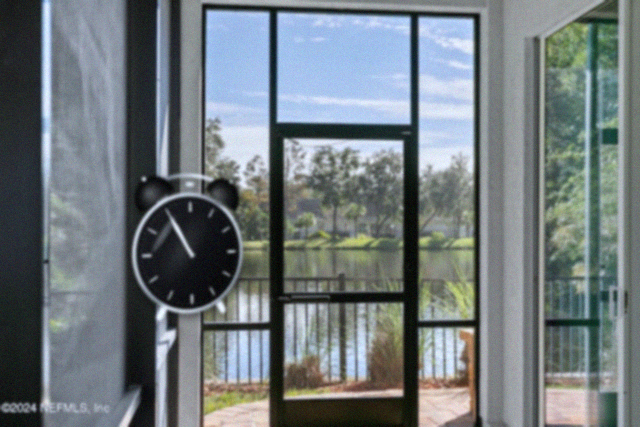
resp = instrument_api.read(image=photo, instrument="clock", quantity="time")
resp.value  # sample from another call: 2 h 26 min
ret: 10 h 55 min
